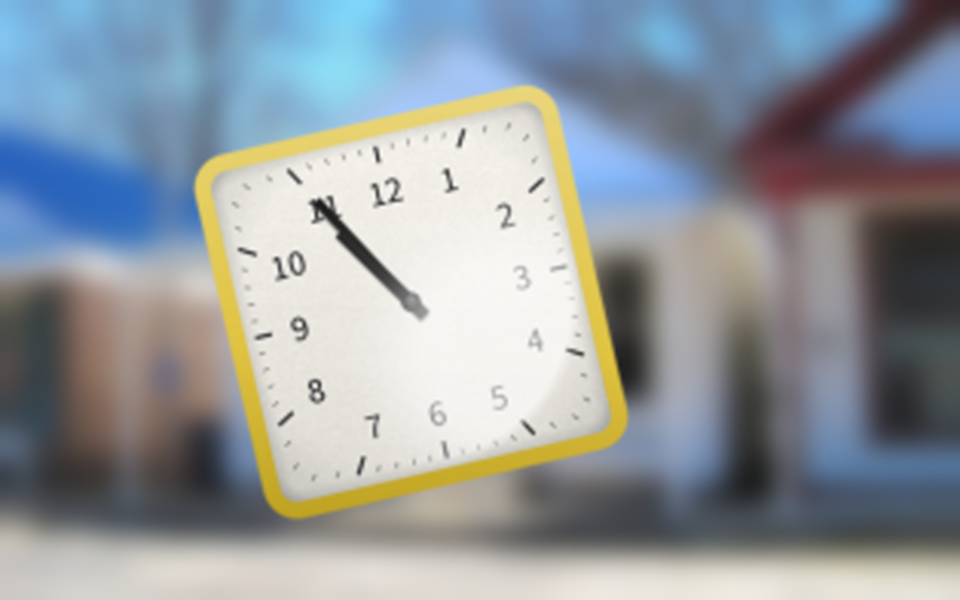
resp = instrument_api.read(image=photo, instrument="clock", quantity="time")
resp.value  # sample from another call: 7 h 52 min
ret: 10 h 55 min
